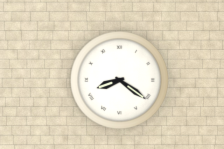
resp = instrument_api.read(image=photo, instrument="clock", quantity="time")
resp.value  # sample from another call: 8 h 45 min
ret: 8 h 21 min
